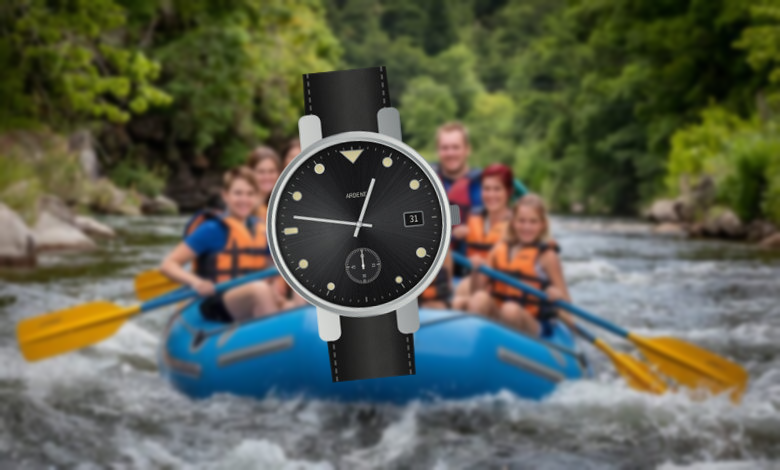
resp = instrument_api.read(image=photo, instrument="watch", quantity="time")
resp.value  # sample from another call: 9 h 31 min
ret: 12 h 47 min
